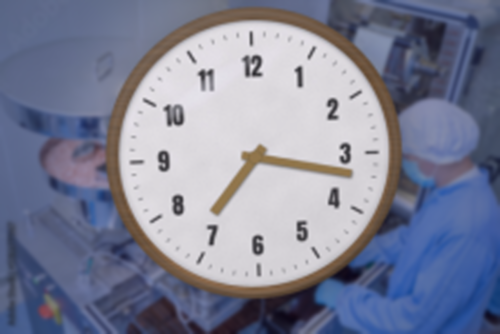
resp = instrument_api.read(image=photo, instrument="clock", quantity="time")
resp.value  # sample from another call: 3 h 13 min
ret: 7 h 17 min
